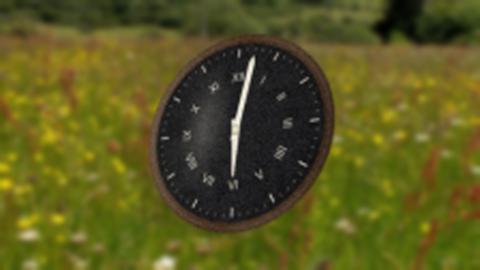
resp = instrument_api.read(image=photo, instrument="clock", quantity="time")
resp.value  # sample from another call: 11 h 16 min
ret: 6 h 02 min
